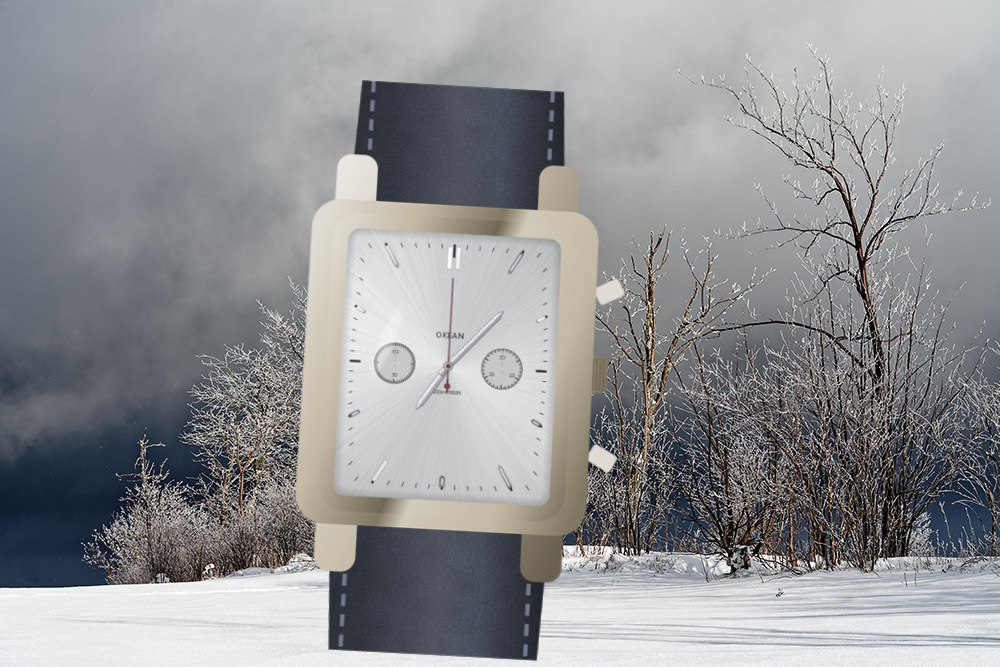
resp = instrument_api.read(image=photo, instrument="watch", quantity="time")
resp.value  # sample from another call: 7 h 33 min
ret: 7 h 07 min
